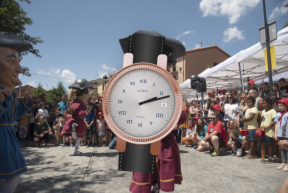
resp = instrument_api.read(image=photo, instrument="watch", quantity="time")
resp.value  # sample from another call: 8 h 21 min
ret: 2 h 12 min
